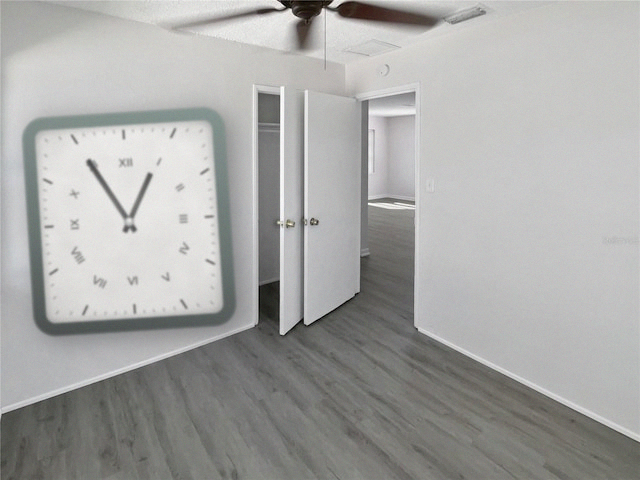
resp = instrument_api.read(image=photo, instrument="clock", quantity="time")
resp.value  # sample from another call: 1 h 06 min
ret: 12 h 55 min
